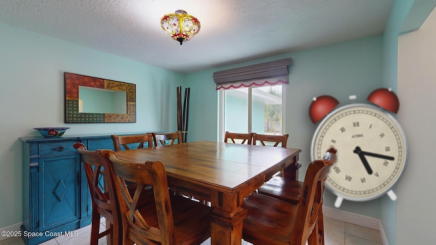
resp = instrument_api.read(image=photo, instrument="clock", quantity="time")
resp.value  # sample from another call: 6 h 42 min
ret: 5 h 18 min
